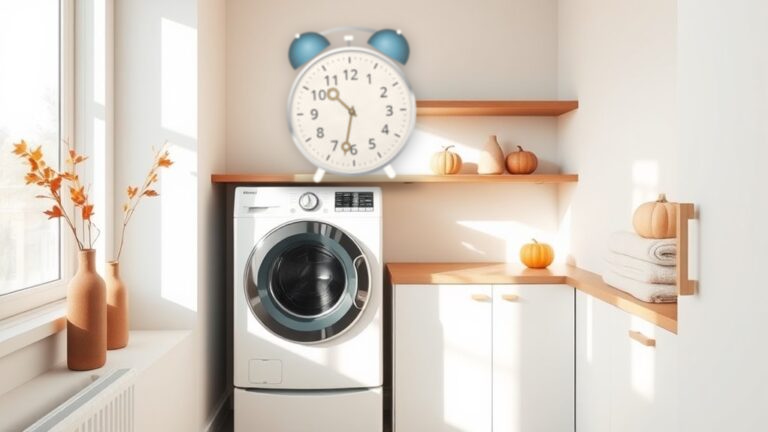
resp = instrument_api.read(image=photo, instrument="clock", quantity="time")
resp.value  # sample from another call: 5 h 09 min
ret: 10 h 32 min
